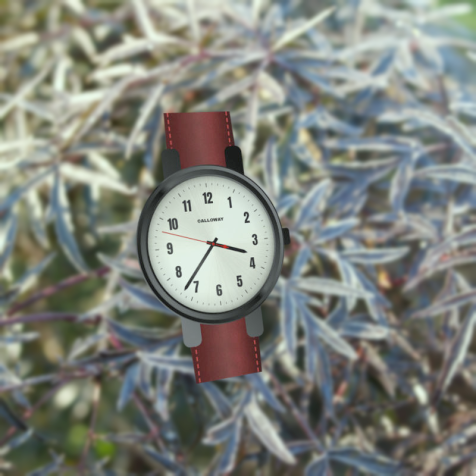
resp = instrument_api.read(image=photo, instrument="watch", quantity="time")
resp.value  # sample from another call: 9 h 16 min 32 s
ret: 3 h 36 min 48 s
